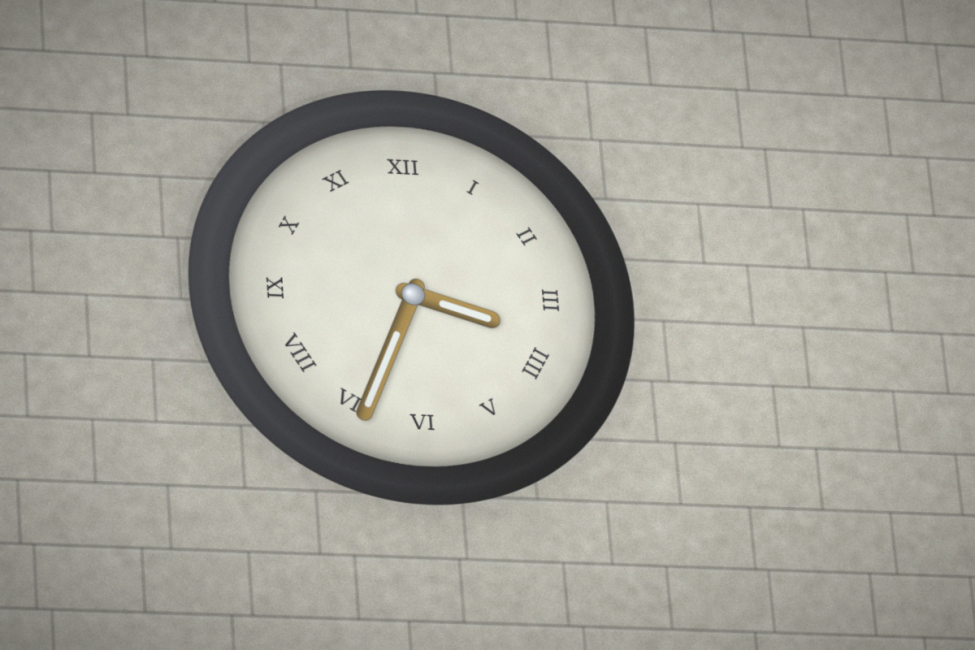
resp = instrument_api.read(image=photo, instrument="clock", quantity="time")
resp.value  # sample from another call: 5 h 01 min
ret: 3 h 34 min
